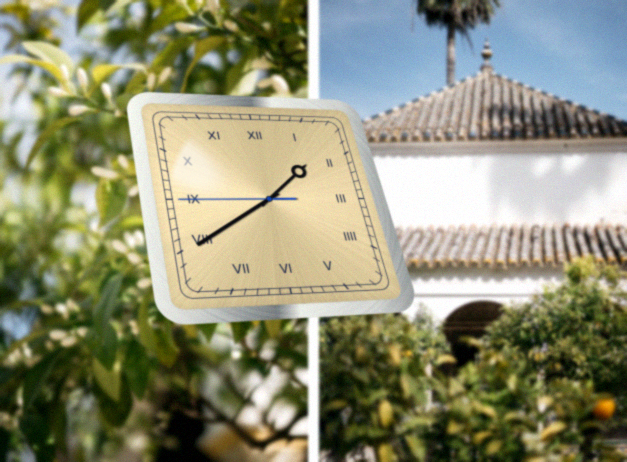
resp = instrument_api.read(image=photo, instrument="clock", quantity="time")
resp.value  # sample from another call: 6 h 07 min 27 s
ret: 1 h 39 min 45 s
